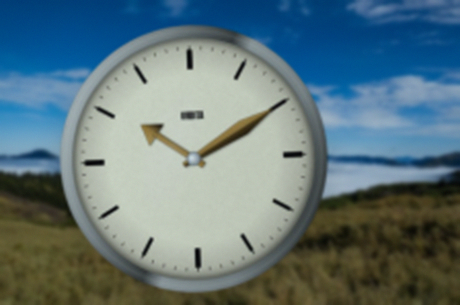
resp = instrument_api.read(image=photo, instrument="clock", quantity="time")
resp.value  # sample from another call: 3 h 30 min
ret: 10 h 10 min
